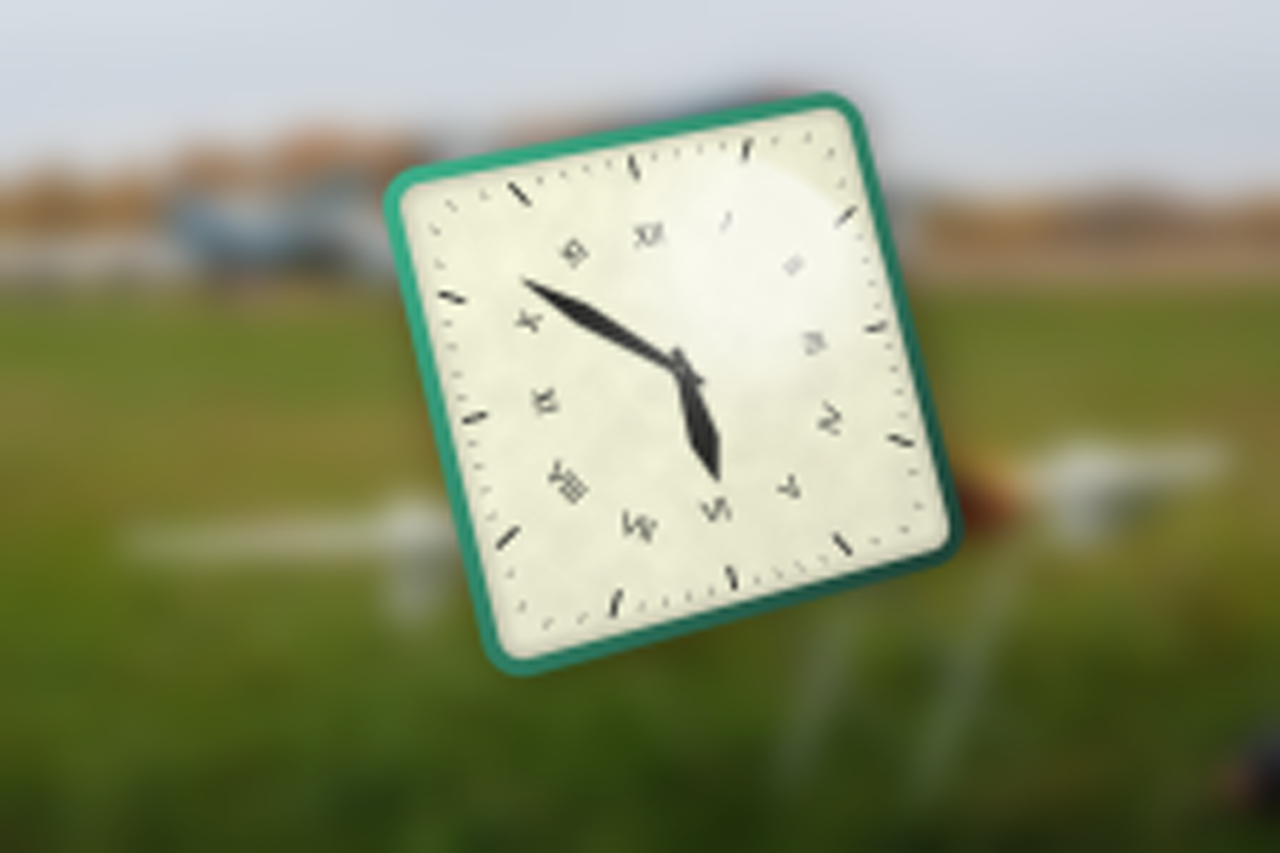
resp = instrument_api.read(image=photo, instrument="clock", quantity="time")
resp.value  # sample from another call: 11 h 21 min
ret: 5 h 52 min
